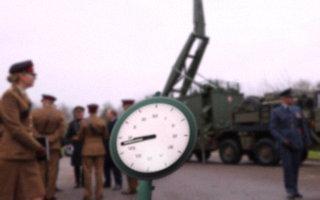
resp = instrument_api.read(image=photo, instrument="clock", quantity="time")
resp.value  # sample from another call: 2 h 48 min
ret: 8 h 43 min
